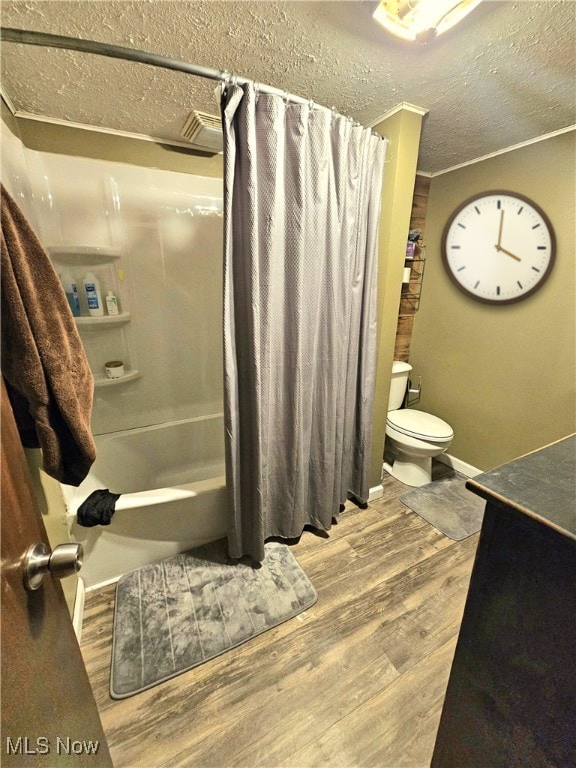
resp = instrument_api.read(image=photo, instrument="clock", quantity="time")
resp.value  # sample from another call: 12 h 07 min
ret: 4 h 01 min
